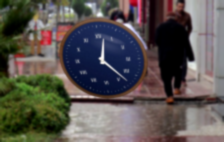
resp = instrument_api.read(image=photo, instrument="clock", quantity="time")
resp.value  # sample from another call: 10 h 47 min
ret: 12 h 23 min
